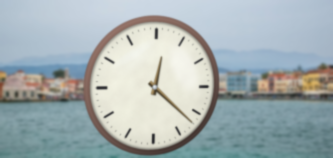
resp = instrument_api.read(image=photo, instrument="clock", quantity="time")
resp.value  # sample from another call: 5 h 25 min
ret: 12 h 22 min
